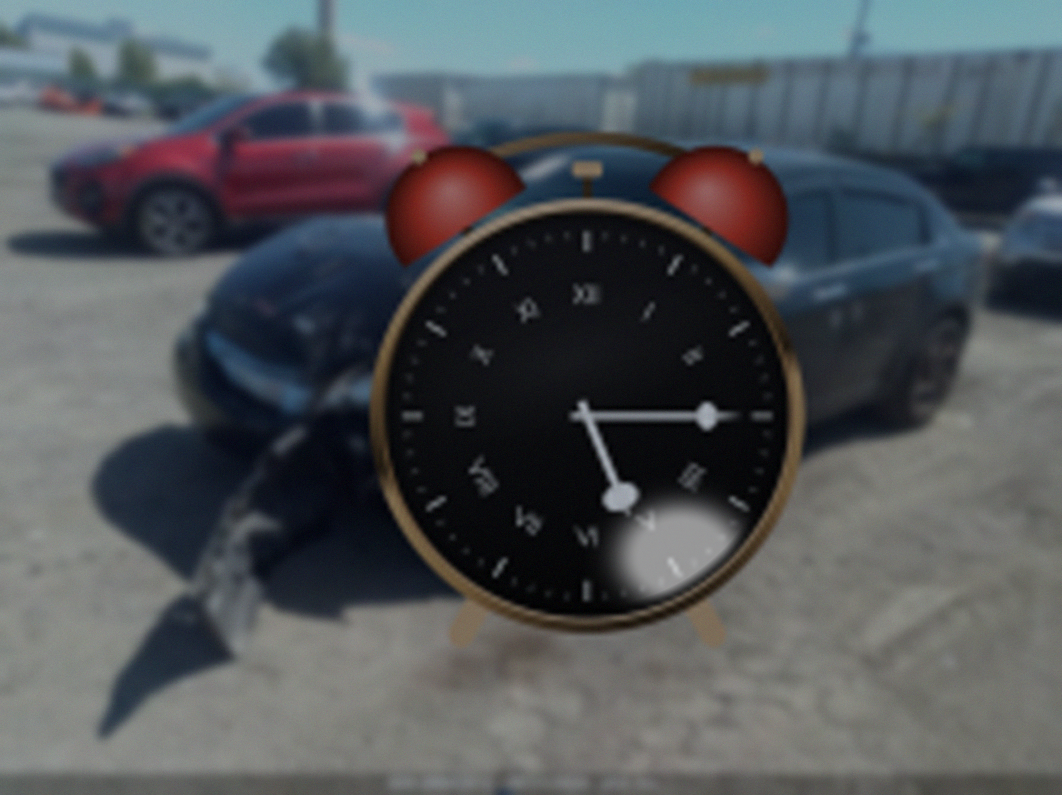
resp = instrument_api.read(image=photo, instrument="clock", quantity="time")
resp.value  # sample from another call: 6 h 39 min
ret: 5 h 15 min
